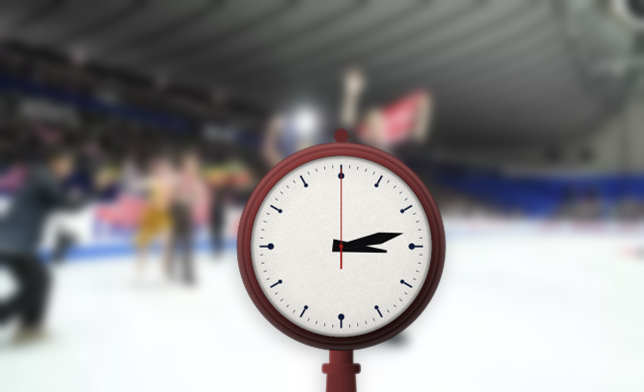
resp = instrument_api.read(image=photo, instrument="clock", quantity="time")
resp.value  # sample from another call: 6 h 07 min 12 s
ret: 3 h 13 min 00 s
